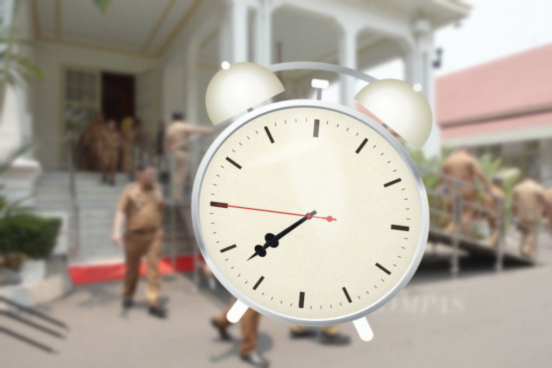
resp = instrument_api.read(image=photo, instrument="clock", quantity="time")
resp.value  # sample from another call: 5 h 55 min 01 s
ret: 7 h 37 min 45 s
